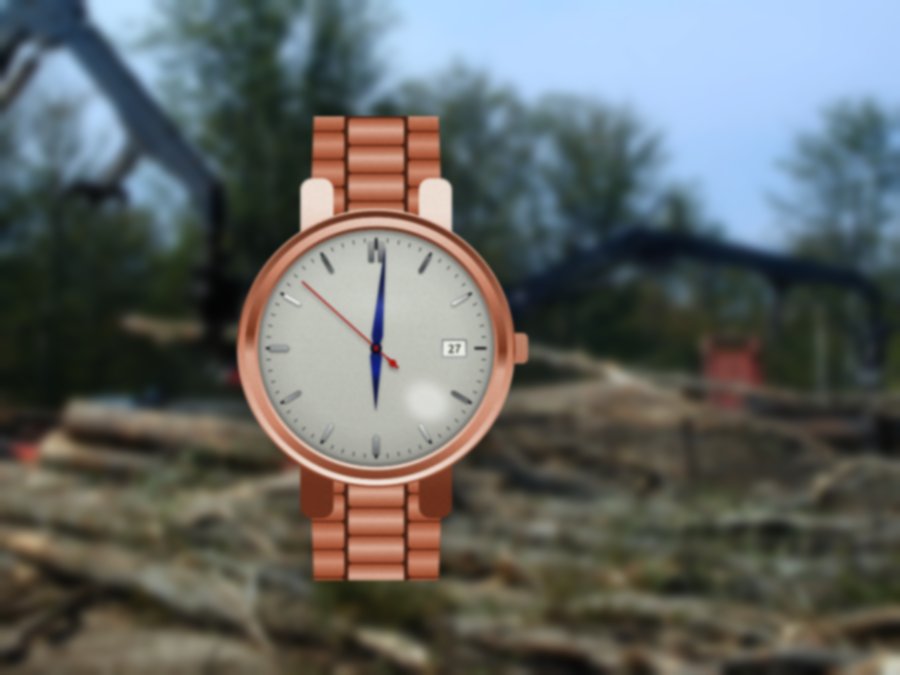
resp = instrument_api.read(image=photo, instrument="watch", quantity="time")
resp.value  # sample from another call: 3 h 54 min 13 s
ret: 6 h 00 min 52 s
